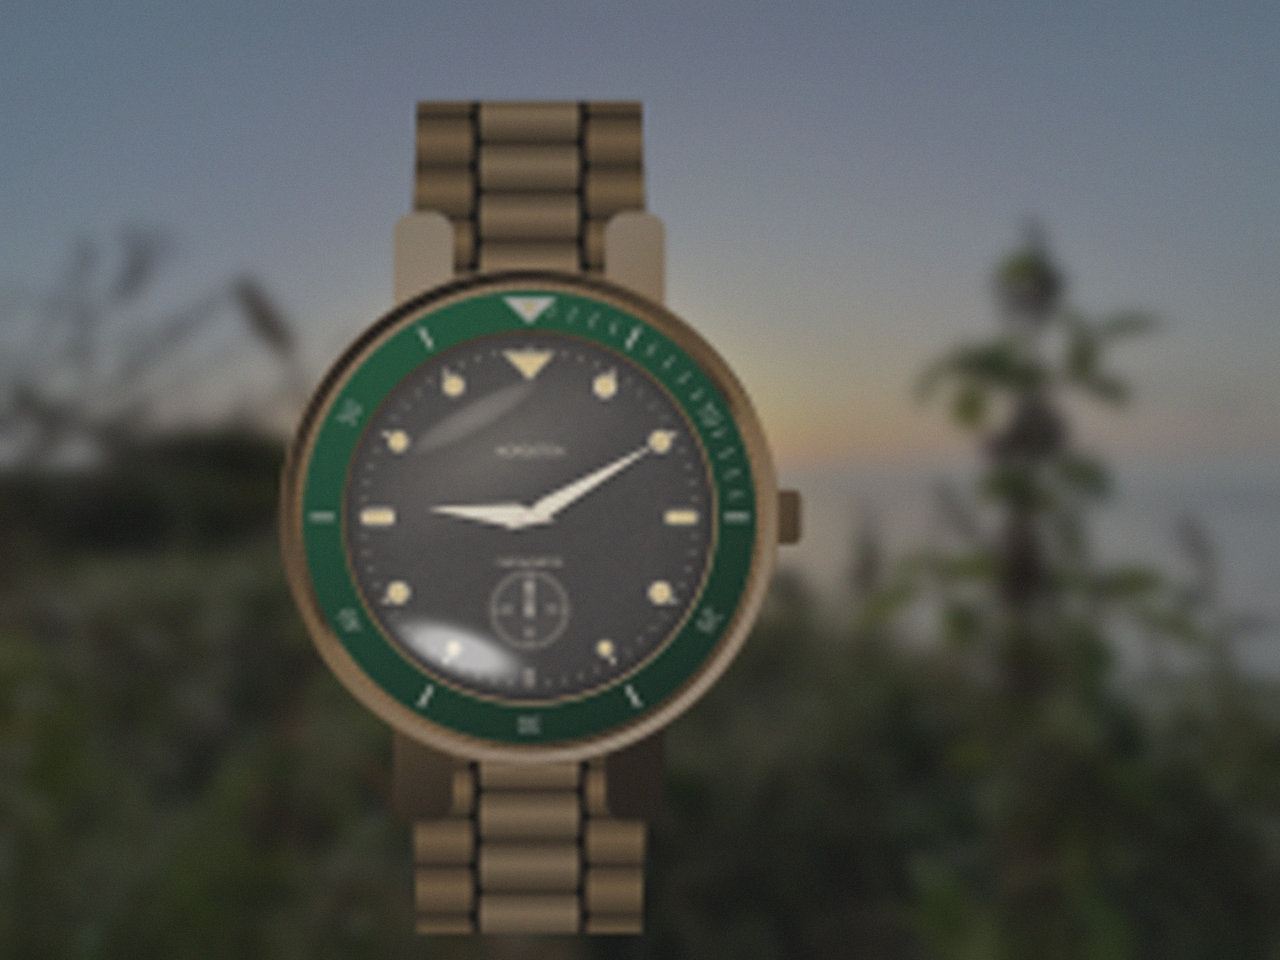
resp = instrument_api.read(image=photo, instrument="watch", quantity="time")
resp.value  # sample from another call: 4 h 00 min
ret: 9 h 10 min
